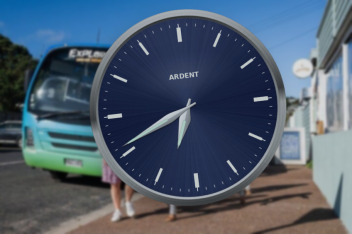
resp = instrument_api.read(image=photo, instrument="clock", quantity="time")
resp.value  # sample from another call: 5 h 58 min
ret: 6 h 41 min
